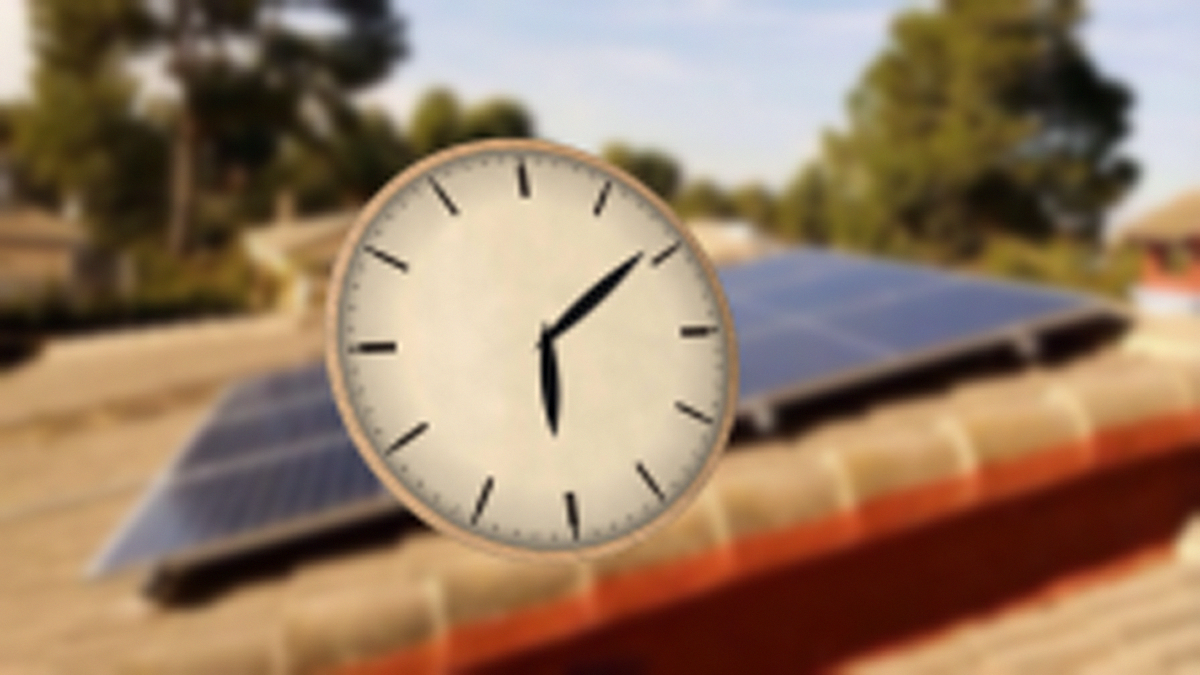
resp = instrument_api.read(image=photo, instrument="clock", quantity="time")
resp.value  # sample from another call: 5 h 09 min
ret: 6 h 09 min
